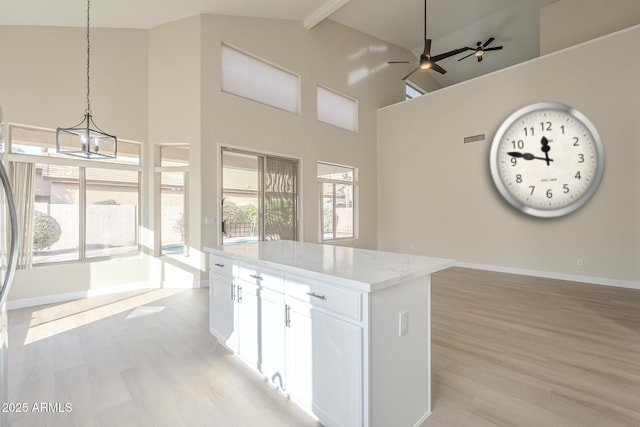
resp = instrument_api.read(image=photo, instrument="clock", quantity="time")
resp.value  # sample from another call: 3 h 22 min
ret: 11 h 47 min
